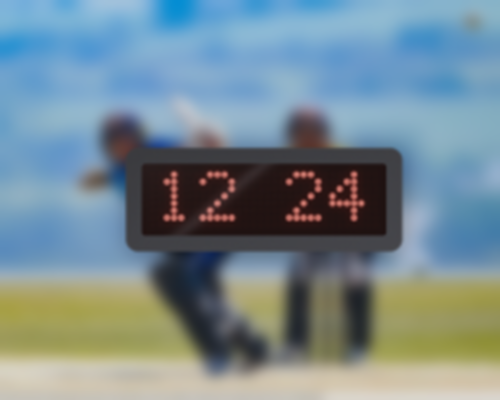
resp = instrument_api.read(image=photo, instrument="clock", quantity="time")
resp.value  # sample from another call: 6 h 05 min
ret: 12 h 24 min
